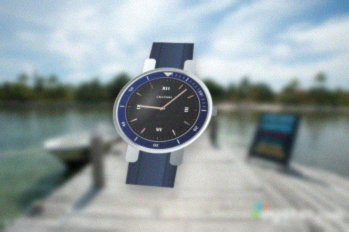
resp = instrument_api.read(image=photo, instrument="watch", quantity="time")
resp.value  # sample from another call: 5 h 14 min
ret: 9 h 07 min
